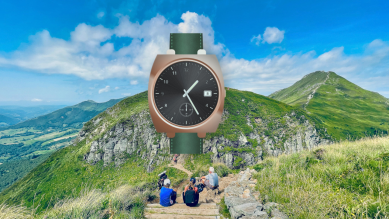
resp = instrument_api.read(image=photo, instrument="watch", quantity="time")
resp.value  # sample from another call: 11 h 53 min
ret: 1 h 25 min
